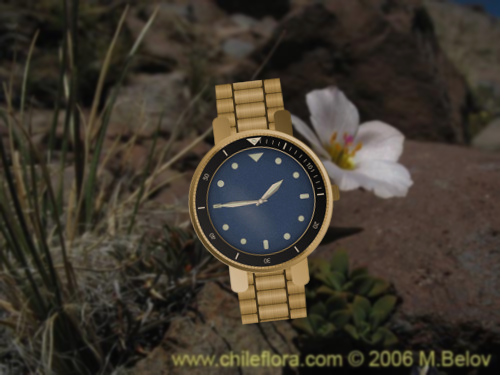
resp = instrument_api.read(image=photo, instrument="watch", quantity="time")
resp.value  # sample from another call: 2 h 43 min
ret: 1 h 45 min
